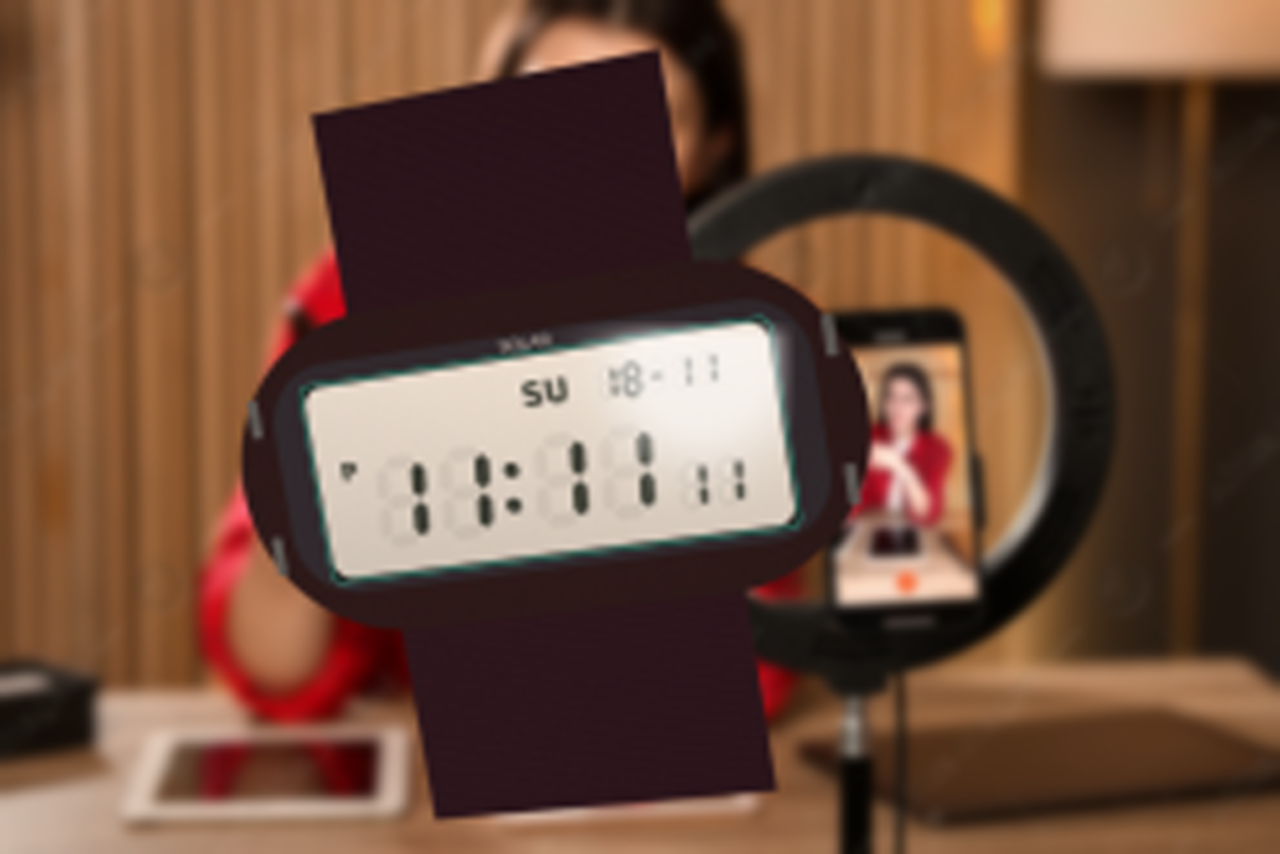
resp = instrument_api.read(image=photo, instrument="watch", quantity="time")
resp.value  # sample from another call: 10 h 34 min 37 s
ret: 11 h 11 min 11 s
